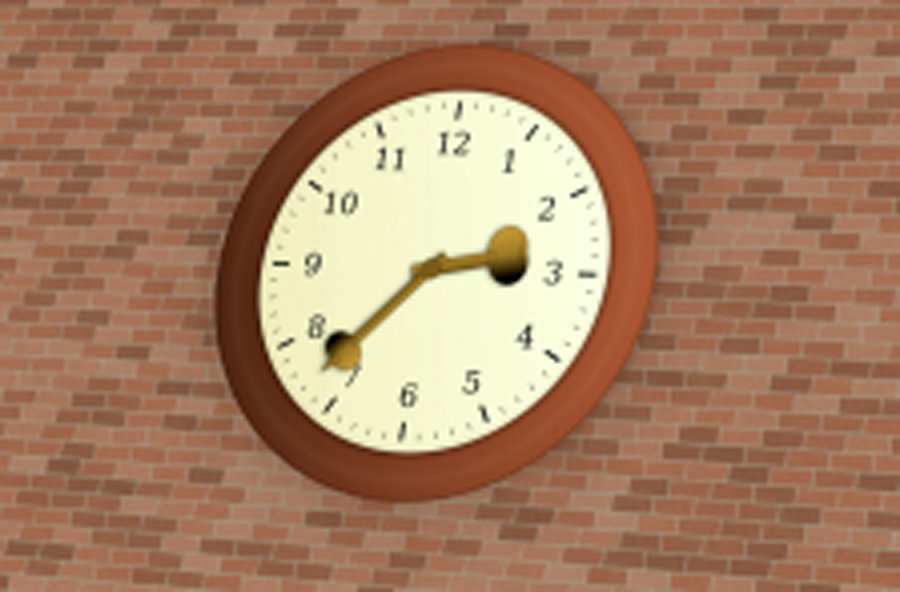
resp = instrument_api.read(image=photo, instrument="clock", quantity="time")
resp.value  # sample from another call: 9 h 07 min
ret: 2 h 37 min
